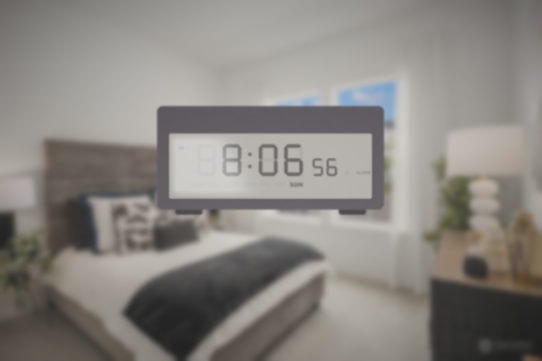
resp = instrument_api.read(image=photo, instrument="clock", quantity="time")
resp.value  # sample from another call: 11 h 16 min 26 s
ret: 8 h 06 min 56 s
